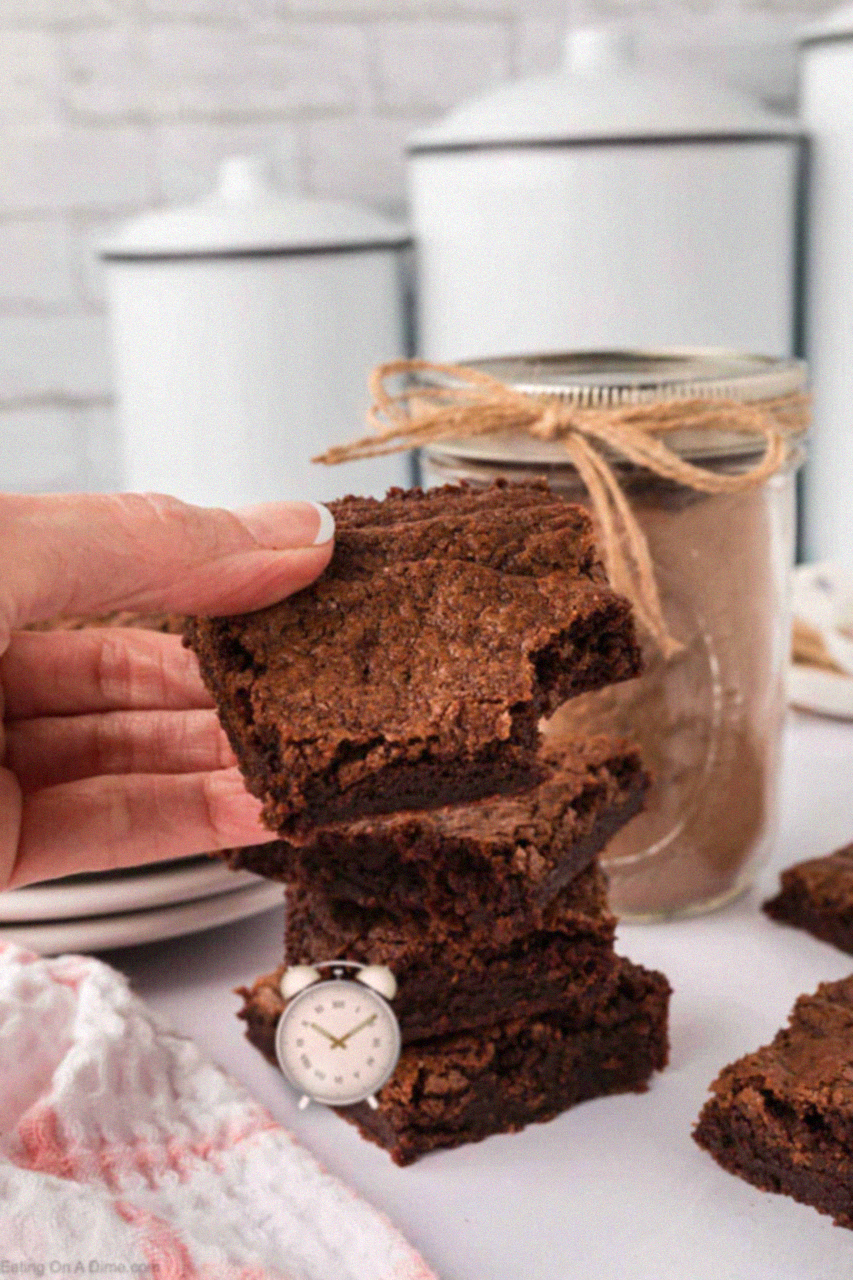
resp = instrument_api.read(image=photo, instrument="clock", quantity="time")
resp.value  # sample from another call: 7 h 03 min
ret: 10 h 09 min
